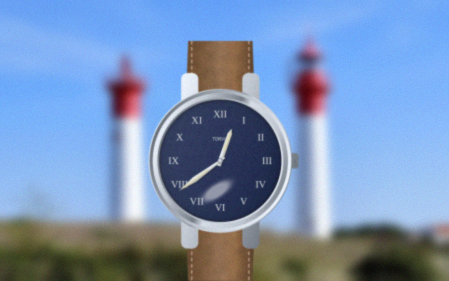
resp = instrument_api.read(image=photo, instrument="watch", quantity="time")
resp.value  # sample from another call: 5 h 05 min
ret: 12 h 39 min
